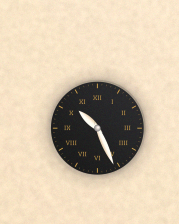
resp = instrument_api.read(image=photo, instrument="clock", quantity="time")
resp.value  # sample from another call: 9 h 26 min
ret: 10 h 26 min
